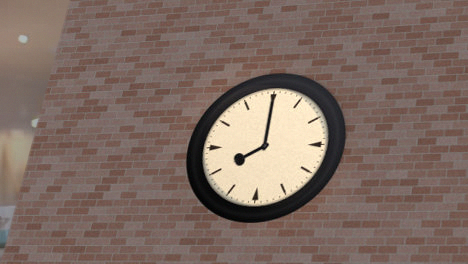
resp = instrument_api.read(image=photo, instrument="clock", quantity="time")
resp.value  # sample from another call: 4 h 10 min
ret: 8 h 00 min
